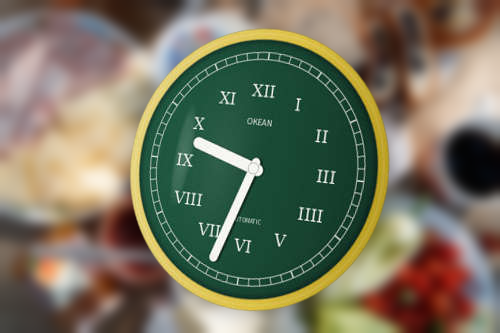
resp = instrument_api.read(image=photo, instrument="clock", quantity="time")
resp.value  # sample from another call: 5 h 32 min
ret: 9 h 33 min
